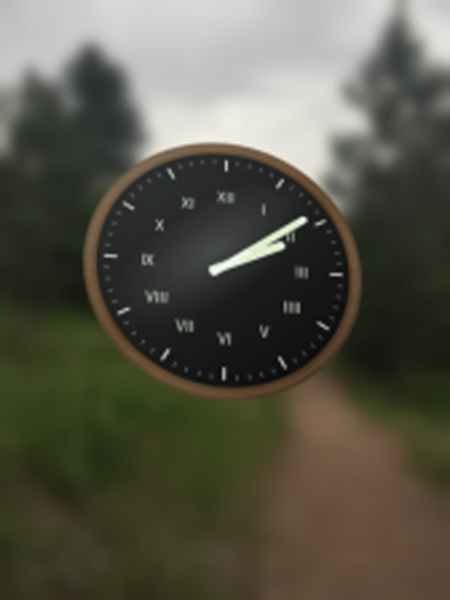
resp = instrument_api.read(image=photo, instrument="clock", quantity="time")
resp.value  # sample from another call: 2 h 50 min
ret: 2 h 09 min
